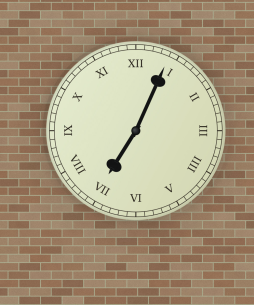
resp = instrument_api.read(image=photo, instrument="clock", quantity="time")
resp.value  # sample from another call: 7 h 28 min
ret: 7 h 04 min
